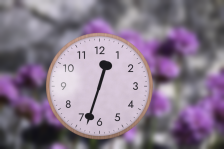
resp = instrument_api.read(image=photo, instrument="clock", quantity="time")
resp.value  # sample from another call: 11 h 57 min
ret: 12 h 33 min
